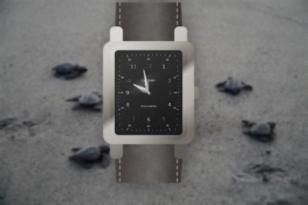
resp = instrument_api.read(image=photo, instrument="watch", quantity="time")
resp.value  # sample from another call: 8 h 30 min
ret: 9 h 58 min
